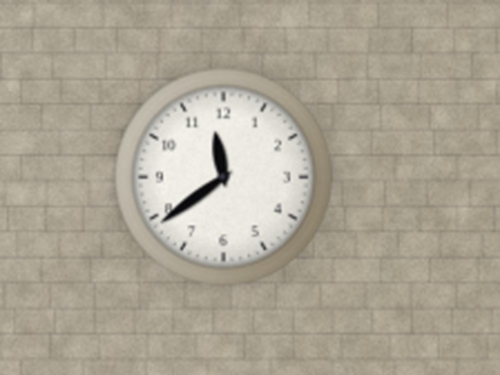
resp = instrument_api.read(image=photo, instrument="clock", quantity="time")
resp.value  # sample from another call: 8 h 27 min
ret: 11 h 39 min
